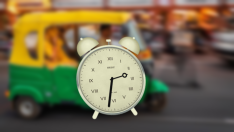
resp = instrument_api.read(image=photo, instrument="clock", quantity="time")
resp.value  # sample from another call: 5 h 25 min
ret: 2 h 32 min
